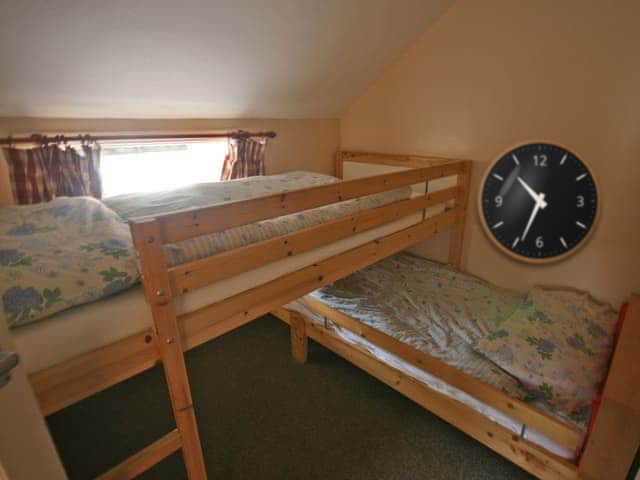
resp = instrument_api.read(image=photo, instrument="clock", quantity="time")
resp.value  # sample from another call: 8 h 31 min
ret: 10 h 34 min
